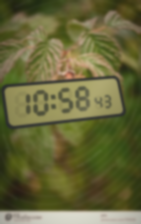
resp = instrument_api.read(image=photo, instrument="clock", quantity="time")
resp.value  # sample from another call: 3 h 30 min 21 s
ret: 10 h 58 min 43 s
